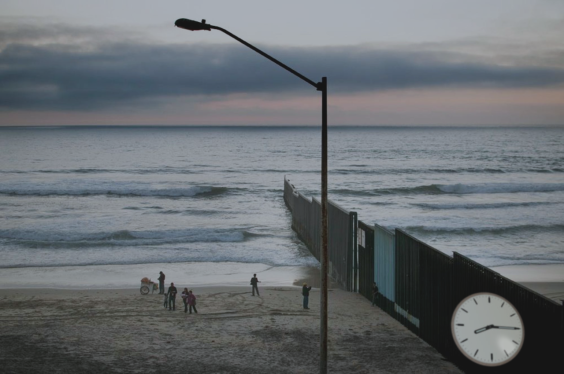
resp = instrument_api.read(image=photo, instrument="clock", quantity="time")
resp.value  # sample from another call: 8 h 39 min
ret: 8 h 15 min
